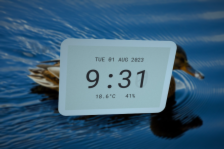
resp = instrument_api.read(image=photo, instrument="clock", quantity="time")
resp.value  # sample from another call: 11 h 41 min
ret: 9 h 31 min
